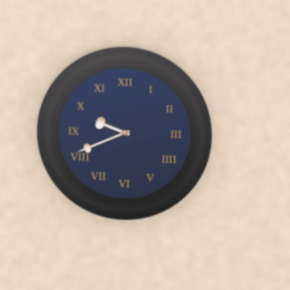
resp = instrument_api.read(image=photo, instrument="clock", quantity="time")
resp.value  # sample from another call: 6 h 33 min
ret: 9 h 41 min
